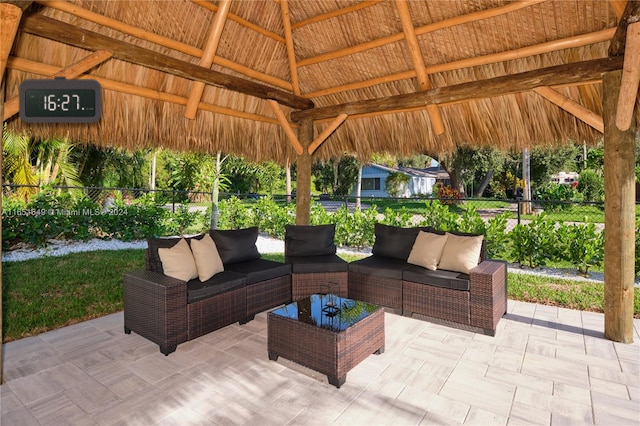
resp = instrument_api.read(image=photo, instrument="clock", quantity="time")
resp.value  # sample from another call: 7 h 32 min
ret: 16 h 27 min
